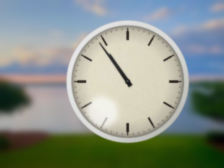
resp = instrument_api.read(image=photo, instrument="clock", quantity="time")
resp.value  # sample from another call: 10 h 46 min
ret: 10 h 54 min
